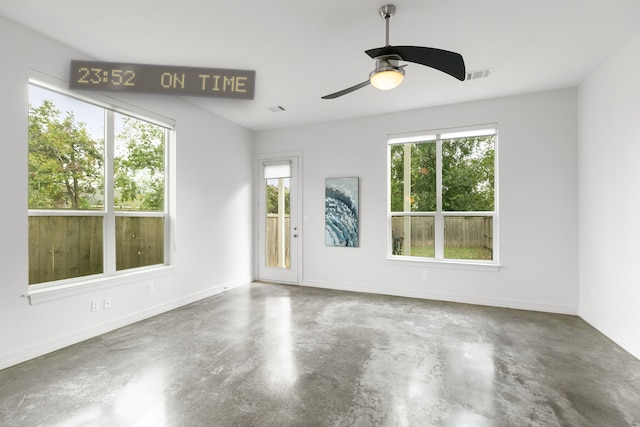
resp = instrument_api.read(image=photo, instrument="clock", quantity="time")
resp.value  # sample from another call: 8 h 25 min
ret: 23 h 52 min
